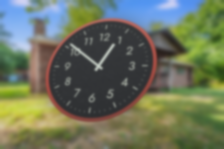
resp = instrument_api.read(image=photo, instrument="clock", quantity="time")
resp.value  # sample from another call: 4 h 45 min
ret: 12 h 51 min
